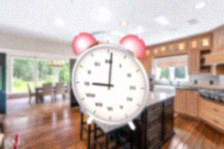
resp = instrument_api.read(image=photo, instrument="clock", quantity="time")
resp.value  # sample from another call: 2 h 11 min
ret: 9 h 01 min
